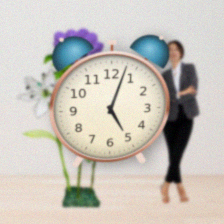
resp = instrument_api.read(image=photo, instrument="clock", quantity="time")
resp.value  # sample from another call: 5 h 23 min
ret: 5 h 03 min
